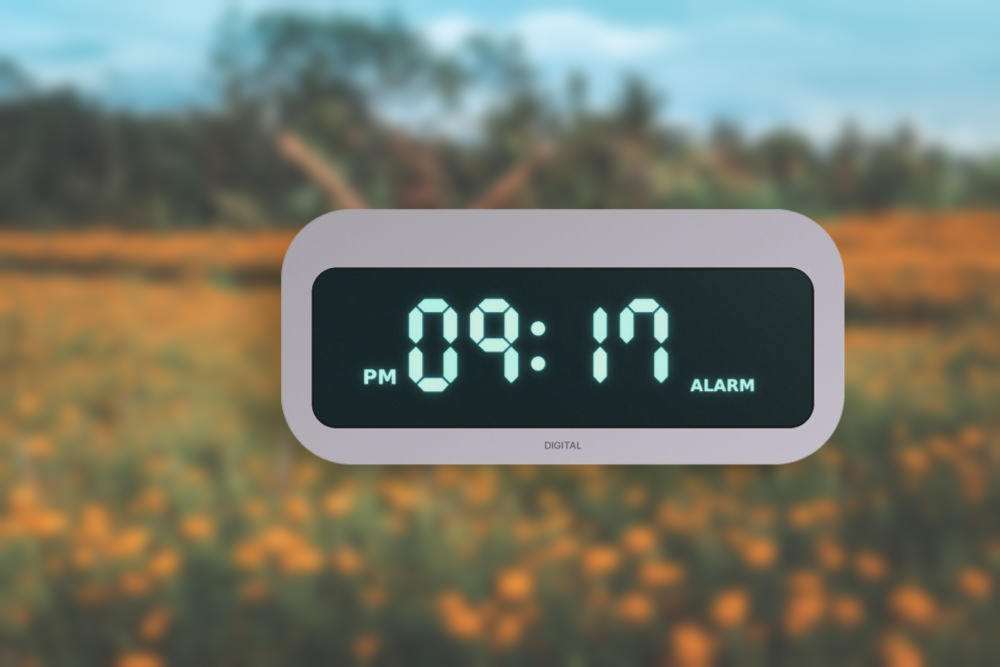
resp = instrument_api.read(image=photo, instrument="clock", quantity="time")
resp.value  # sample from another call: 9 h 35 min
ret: 9 h 17 min
